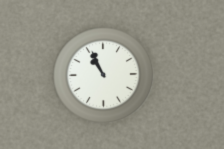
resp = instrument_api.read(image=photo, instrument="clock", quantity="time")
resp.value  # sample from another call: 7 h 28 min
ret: 10 h 56 min
